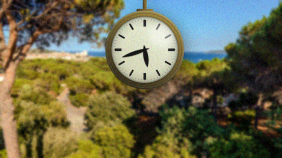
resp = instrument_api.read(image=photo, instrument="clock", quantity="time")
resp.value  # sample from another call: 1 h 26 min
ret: 5 h 42 min
